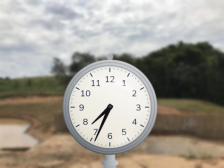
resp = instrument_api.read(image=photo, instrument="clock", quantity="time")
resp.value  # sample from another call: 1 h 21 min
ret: 7 h 34 min
